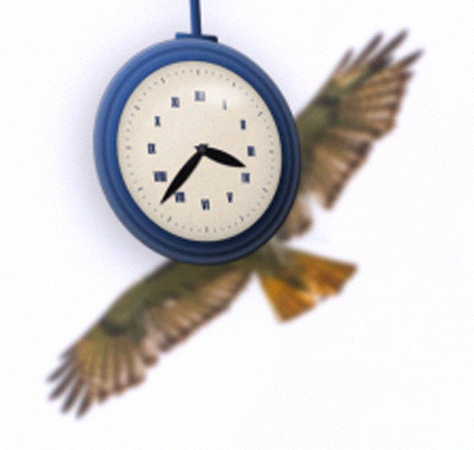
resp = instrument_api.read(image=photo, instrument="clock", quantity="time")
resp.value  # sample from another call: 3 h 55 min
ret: 3 h 37 min
